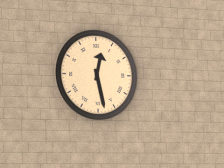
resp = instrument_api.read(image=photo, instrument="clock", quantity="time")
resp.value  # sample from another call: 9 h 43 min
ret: 12 h 28 min
